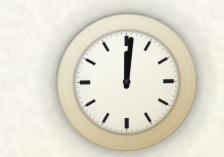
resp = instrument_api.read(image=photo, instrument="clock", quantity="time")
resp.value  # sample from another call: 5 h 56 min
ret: 12 h 01 min
